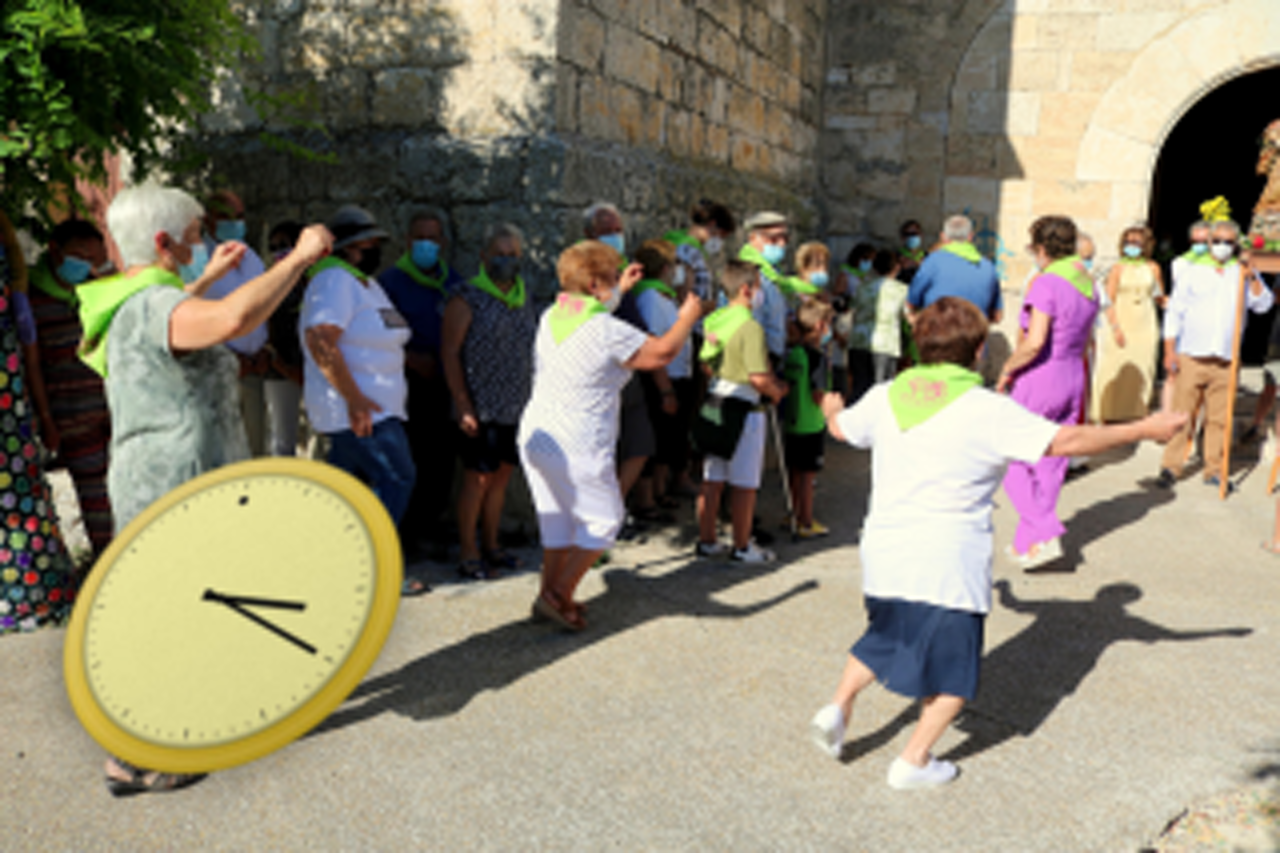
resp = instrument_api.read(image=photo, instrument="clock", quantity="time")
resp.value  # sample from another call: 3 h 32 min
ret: 3 h 20 min
